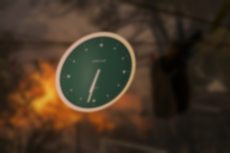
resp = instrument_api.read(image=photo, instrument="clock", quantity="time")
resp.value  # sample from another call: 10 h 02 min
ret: 6 h 32 min
